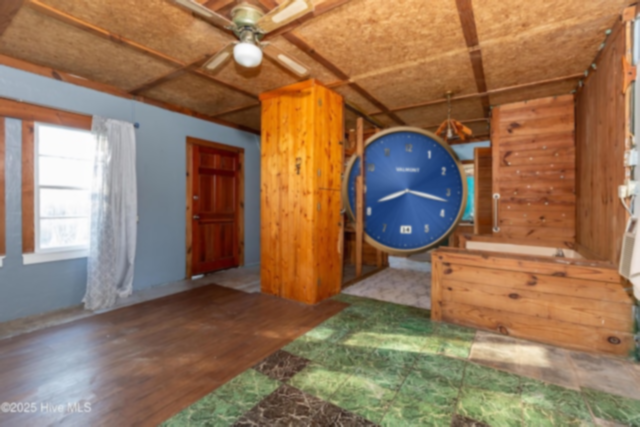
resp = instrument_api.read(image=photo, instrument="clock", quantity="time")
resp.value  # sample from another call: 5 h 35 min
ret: 8 h 17 min
